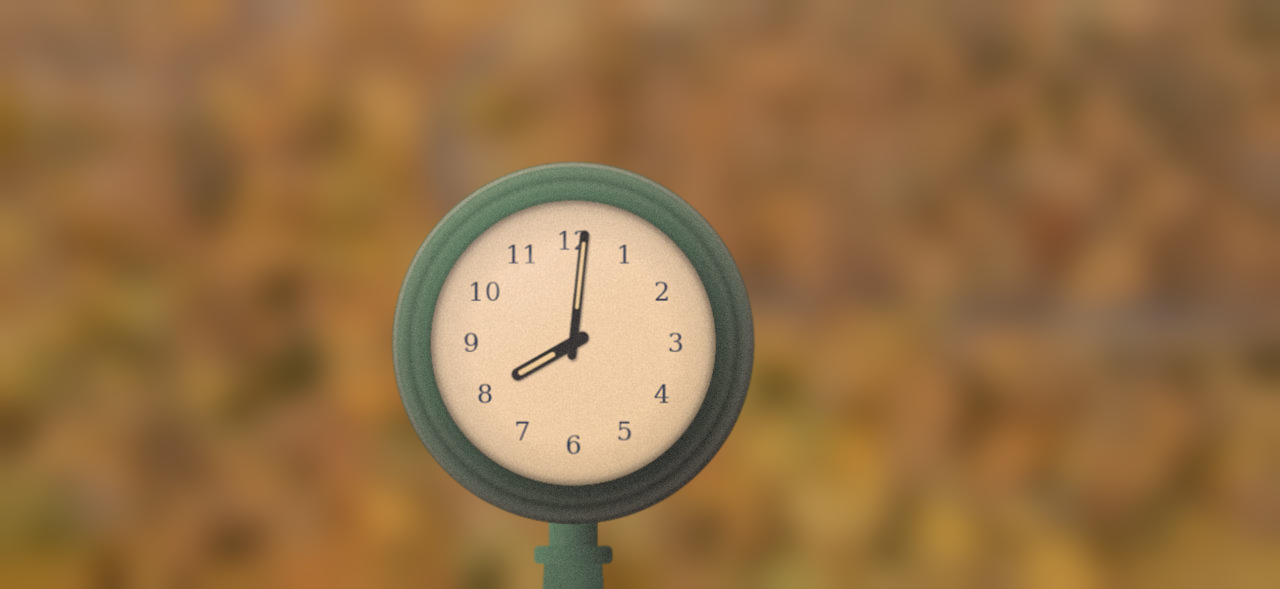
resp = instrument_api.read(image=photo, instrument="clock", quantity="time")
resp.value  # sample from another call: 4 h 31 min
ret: 8 h 01 min
